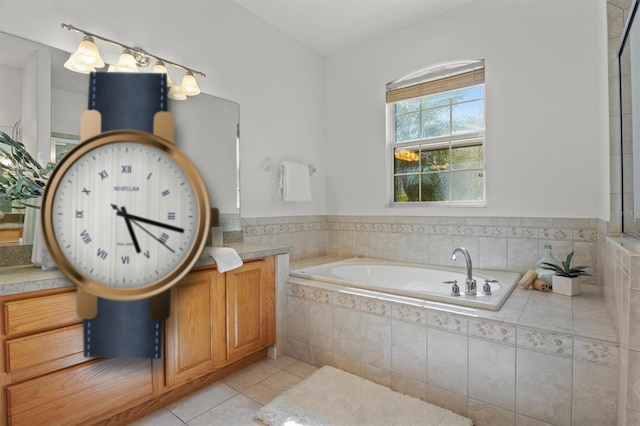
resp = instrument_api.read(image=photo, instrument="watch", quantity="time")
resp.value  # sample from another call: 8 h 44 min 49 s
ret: 5 h 17 min 21 s
